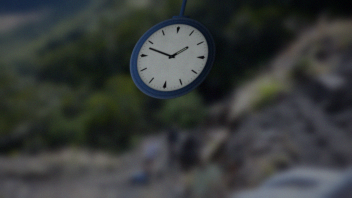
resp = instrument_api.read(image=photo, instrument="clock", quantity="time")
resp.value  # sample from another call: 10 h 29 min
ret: 1 h 48 min
